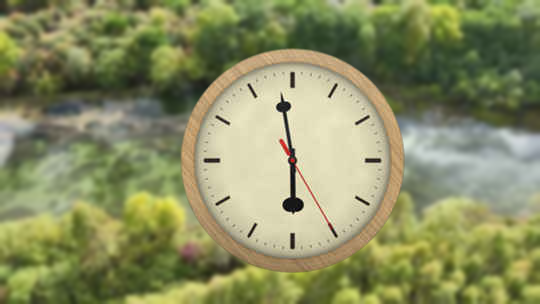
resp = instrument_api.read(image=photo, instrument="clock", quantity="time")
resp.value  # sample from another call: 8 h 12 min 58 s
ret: 5 h 58 min 25 s
